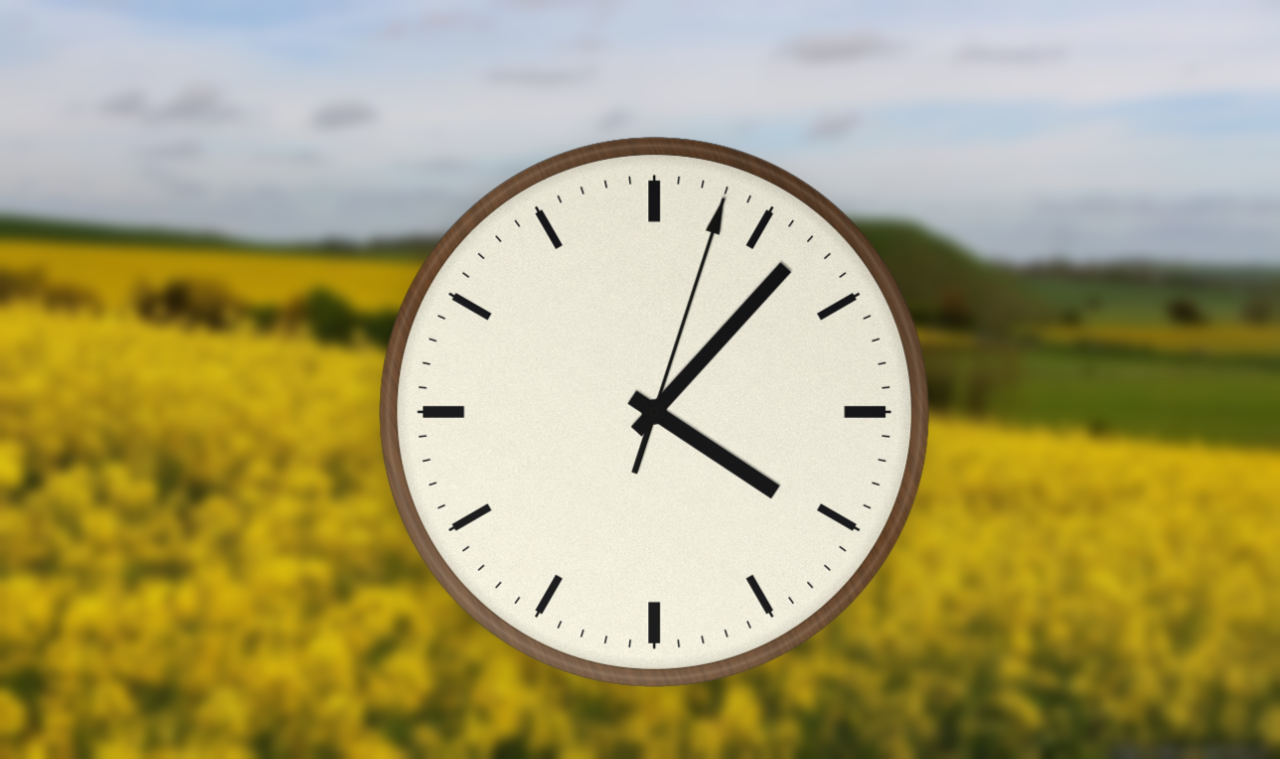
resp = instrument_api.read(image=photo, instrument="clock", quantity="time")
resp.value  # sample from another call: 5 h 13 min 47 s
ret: 4 h 07 min 03 s
